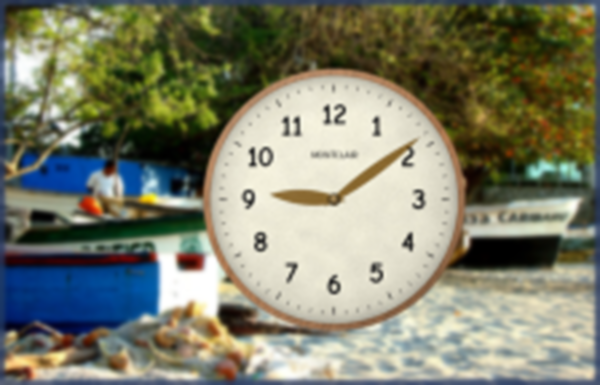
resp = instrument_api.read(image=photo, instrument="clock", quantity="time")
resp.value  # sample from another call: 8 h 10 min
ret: 9 h 09 min
